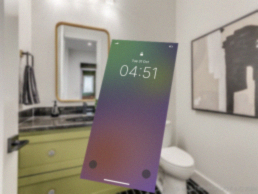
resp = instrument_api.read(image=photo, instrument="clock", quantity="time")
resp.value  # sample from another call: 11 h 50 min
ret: 4 h 51 min
